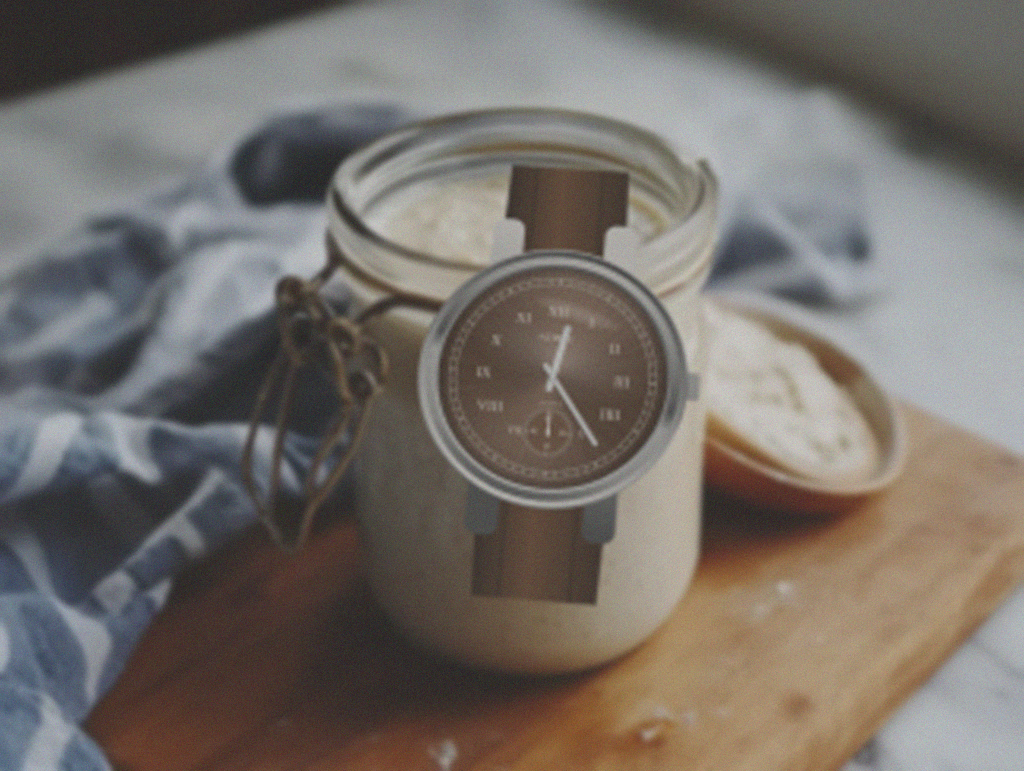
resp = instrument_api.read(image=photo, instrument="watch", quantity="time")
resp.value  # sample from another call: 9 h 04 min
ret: 12 h 24 min
